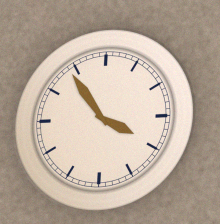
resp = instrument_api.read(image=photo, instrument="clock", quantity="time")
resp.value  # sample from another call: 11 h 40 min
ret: 3 h 54 min
